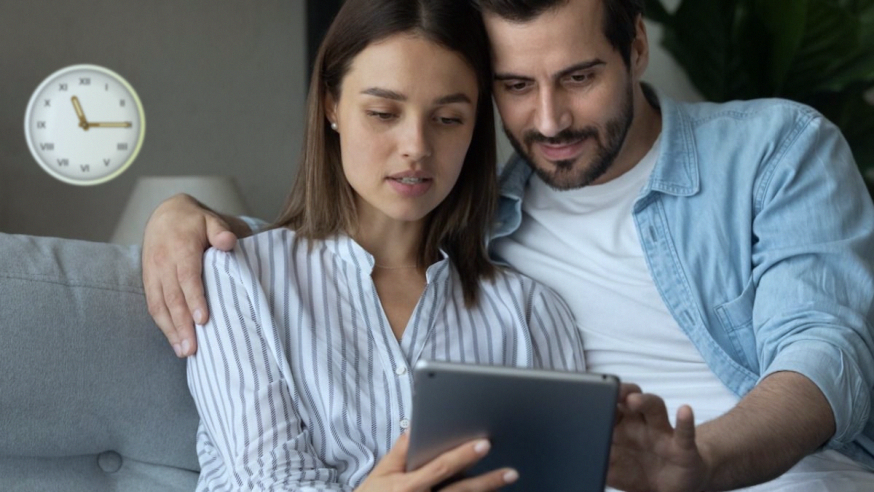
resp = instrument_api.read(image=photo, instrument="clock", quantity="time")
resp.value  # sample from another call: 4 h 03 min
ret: 11 h 15 min
